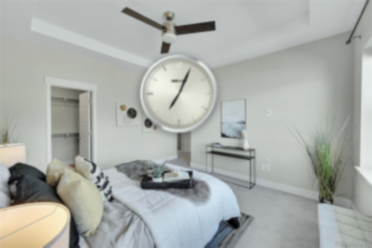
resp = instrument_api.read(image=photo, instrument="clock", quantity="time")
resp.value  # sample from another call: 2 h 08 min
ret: 7 h 04 min
